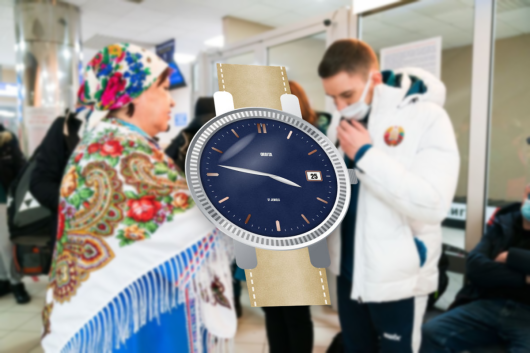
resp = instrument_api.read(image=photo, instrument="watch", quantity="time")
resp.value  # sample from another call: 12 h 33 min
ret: 3 h 47 min
